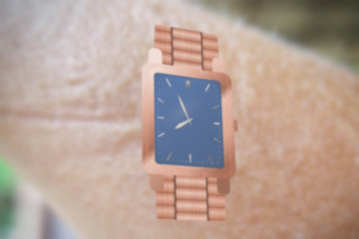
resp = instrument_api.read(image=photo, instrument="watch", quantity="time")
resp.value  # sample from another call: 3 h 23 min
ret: 7 h 56 min
